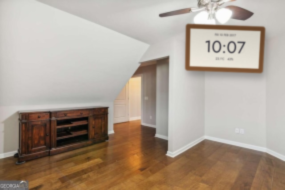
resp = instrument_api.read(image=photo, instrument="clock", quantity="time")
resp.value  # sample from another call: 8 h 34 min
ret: 10 h 07 min
